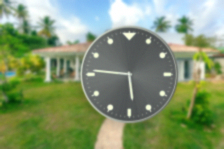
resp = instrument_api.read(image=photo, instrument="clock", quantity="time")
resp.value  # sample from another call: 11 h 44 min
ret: 5 h 46 min
